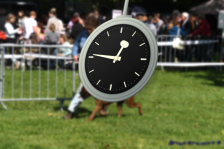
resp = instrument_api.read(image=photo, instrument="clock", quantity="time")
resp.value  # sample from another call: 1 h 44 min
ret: 12 h 46 min
